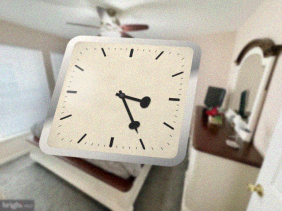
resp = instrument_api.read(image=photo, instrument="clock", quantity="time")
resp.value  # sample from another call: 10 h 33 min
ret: 3 h 25 min
